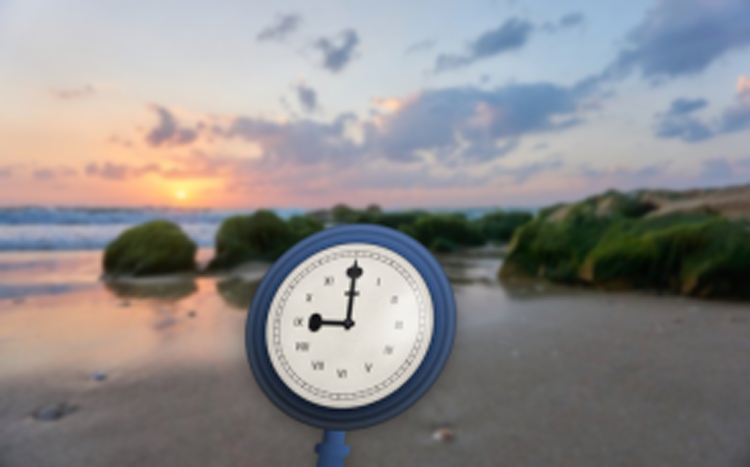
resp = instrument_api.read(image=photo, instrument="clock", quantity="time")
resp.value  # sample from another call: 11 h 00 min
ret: 9 h 00 min
